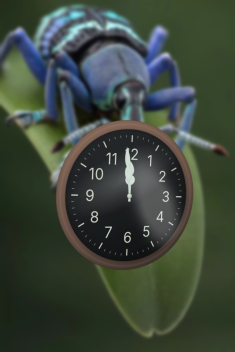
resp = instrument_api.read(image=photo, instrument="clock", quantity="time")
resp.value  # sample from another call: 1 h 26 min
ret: 11 h 59 min
